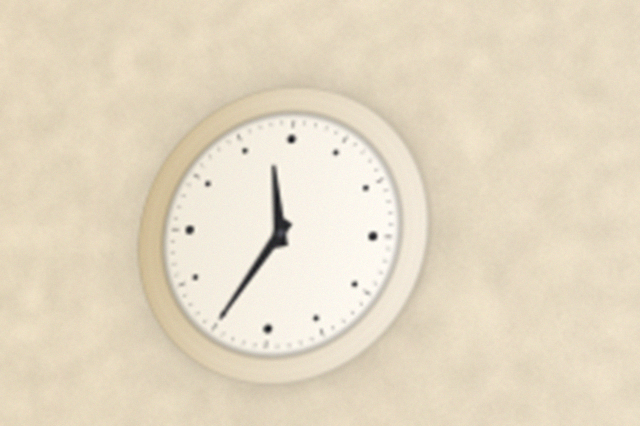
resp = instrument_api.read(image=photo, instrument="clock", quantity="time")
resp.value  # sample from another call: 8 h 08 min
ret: 11 h 35 min
